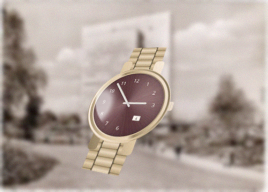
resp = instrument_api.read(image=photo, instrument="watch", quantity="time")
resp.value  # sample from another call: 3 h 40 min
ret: 2 h 53 min
